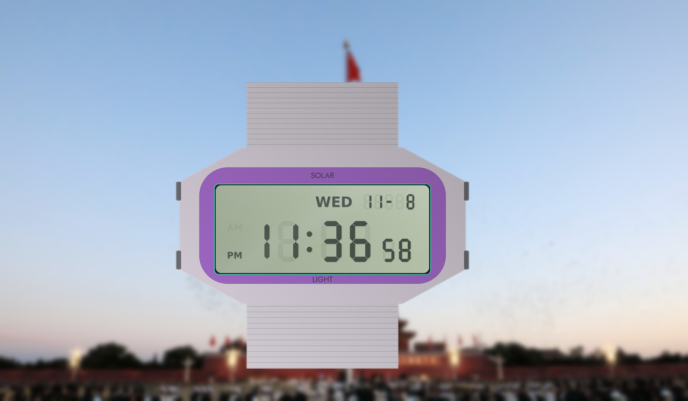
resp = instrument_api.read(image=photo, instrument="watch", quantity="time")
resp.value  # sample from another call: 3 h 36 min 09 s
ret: 11 h 36 min 58 s
